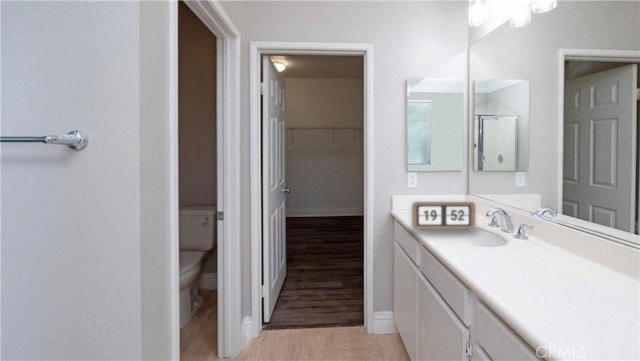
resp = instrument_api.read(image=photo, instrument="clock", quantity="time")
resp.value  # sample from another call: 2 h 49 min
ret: 19 h 52 min
